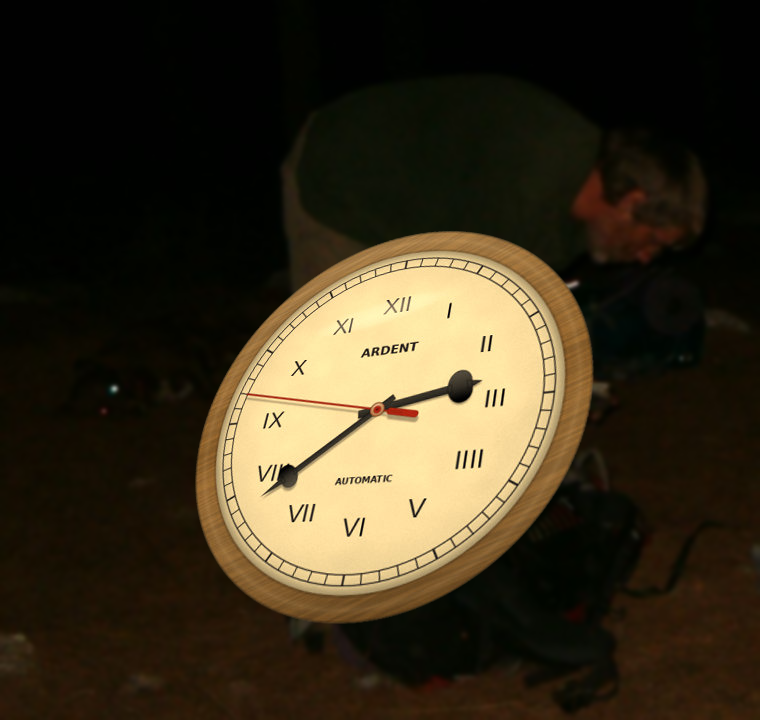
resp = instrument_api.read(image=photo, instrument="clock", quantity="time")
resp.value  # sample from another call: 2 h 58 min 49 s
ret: 2 h 38 min 47 s
